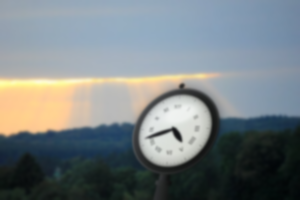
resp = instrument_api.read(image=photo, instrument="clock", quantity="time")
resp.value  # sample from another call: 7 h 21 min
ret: 4 h 42 min
